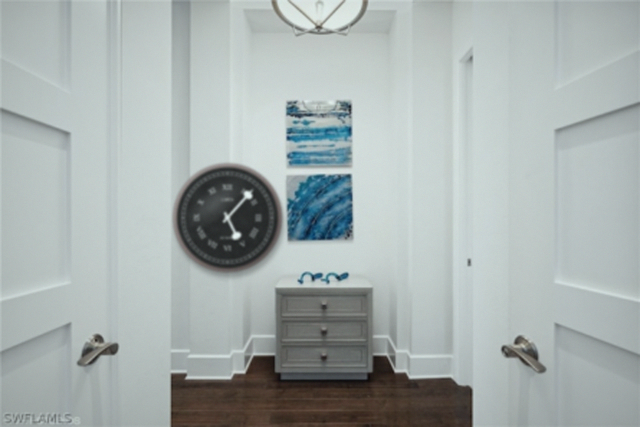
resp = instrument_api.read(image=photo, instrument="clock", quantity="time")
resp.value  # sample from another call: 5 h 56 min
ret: 5 h 07 min
